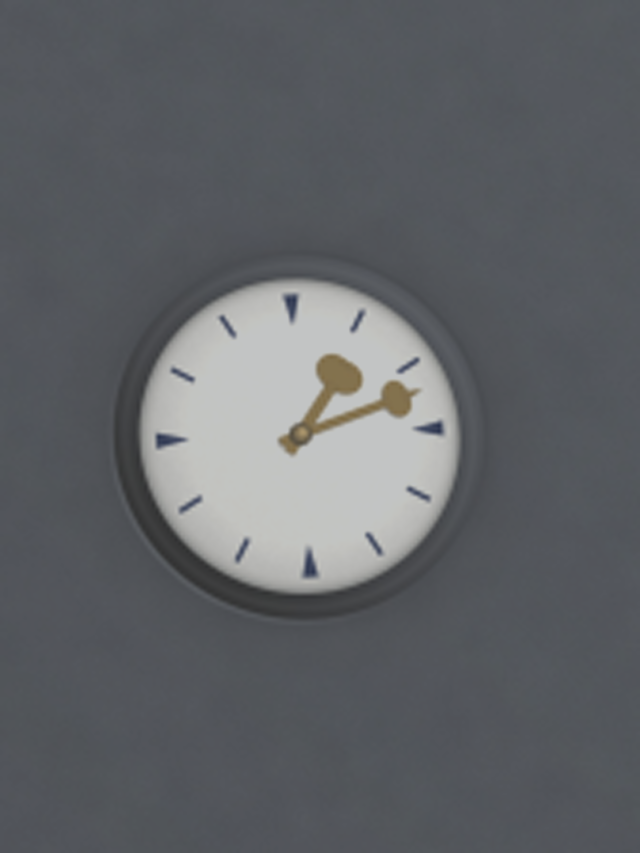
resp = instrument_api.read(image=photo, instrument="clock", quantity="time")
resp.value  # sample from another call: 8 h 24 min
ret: 1 h 12 min
